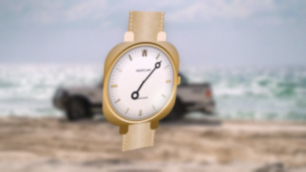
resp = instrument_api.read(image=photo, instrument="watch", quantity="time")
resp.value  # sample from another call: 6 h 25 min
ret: 7 h 07 min
